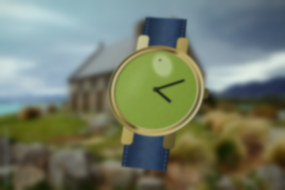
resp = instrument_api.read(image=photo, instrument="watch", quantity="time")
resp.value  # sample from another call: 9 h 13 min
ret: 4 h 11 min
